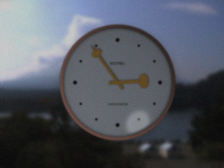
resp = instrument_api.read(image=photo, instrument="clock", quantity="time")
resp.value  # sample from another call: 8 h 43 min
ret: 2 h 54 min
